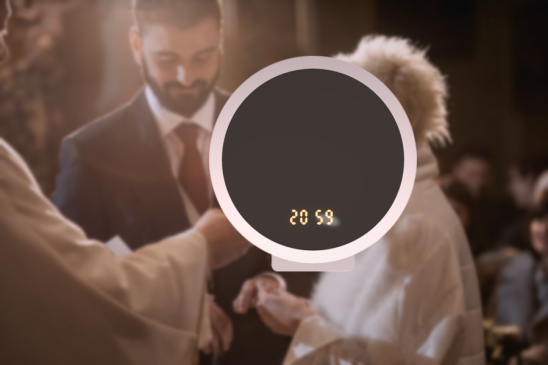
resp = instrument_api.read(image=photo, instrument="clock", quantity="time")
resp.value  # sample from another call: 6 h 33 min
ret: 20 h 59 min
